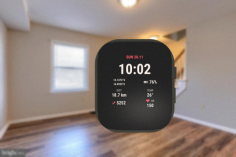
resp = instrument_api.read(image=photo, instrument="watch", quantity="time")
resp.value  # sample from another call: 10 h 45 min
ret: 10 h 02 min
